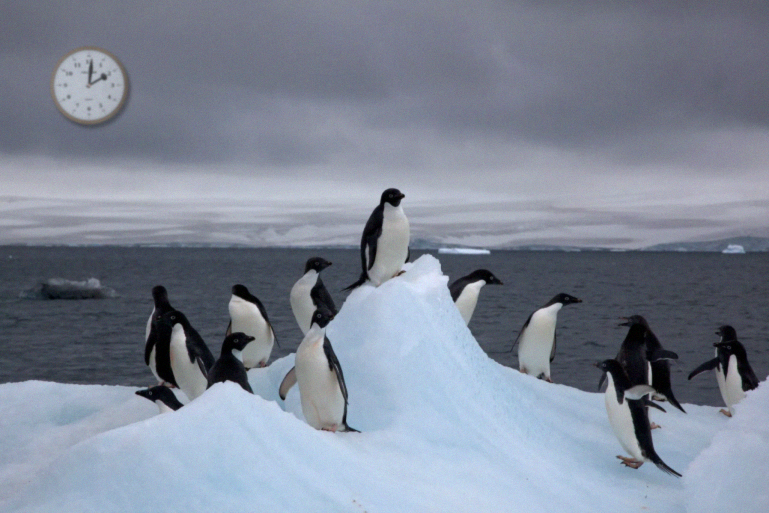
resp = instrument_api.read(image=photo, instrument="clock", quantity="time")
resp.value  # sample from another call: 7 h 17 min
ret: 2 h 01 min
